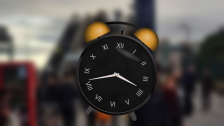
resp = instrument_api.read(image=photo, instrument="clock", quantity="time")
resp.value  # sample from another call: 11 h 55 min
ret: 3 h 42 min
